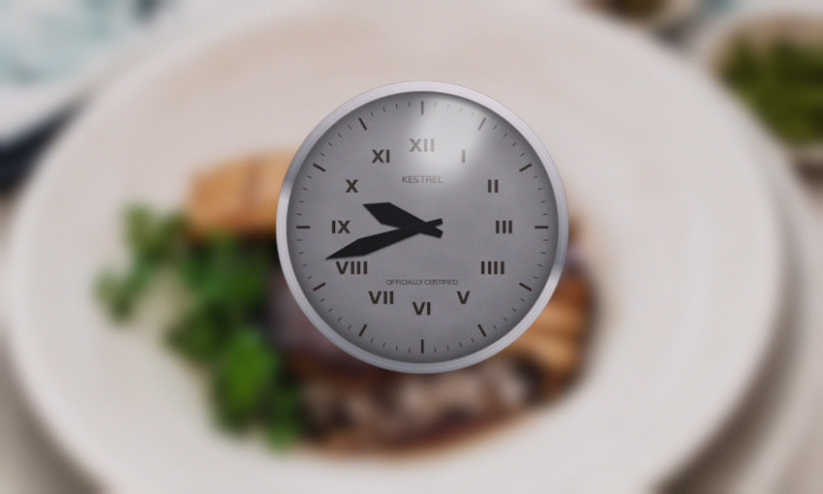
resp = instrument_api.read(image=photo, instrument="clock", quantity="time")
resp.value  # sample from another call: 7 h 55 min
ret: 9 h 42 min
